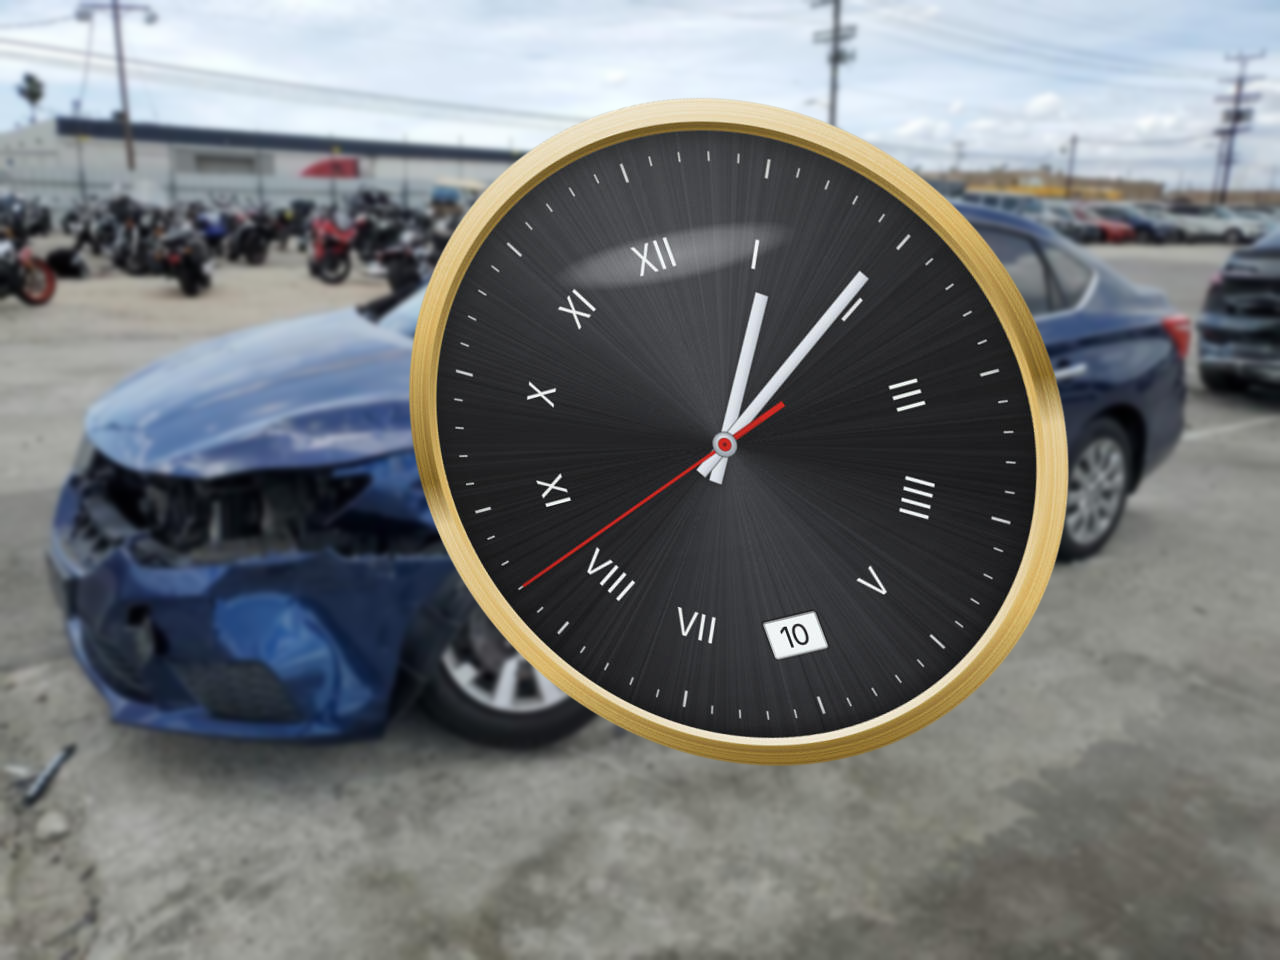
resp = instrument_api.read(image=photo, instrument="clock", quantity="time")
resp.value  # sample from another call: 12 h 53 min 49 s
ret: 1 h 09 min 42 s
